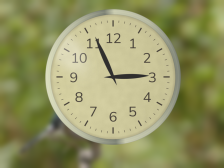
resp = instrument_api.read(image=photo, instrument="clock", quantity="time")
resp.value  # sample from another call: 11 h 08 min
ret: 2 h 56 min
